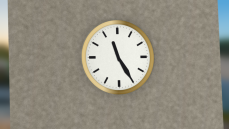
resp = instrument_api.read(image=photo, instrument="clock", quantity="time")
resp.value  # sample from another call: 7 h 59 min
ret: 11 h 25 min
